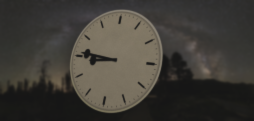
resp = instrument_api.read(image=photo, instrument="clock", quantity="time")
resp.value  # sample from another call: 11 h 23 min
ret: 8 h 46 min
